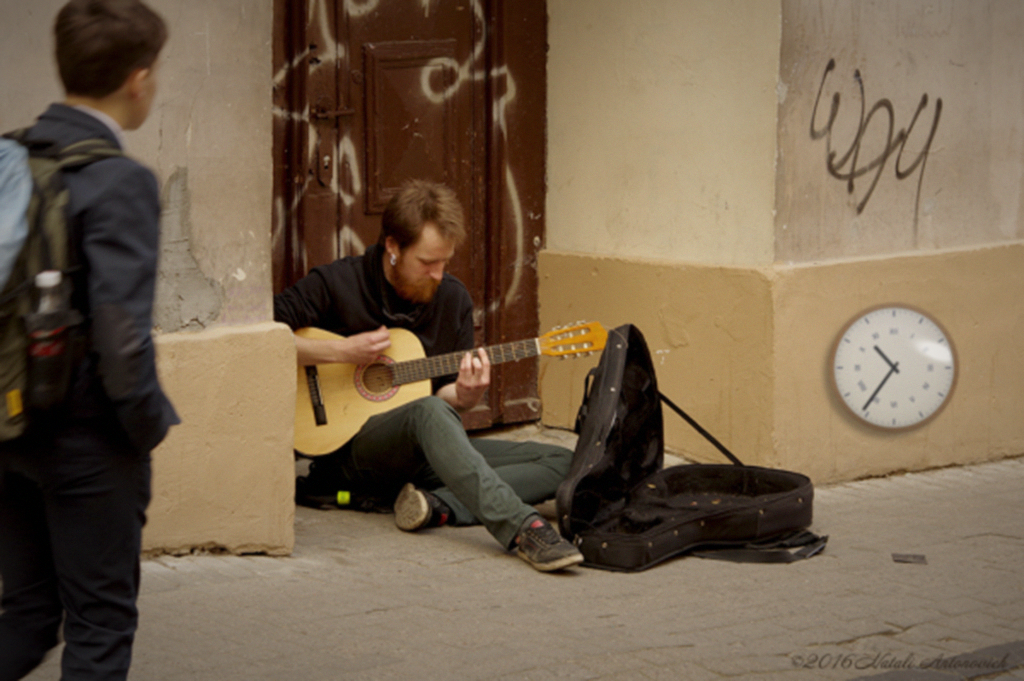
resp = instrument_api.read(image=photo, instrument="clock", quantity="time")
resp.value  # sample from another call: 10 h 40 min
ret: 10 h 36 min
